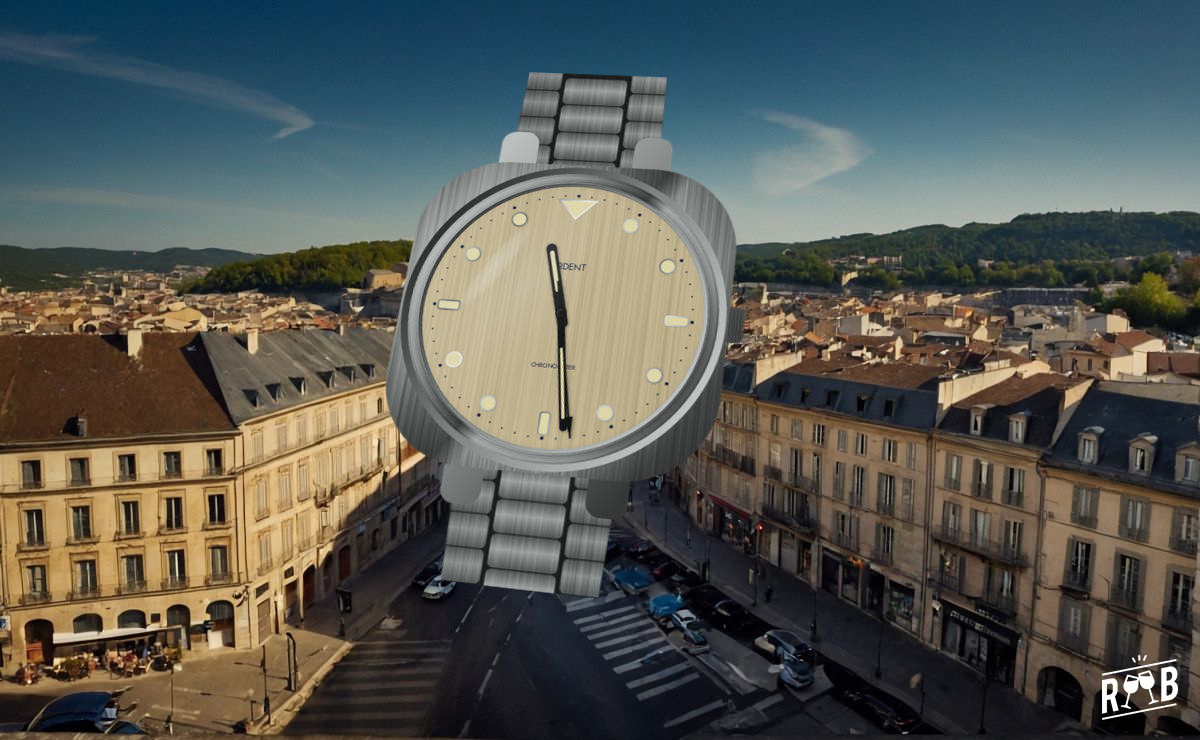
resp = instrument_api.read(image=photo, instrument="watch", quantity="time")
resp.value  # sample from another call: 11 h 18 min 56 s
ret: 11 h 28 min 28 s
